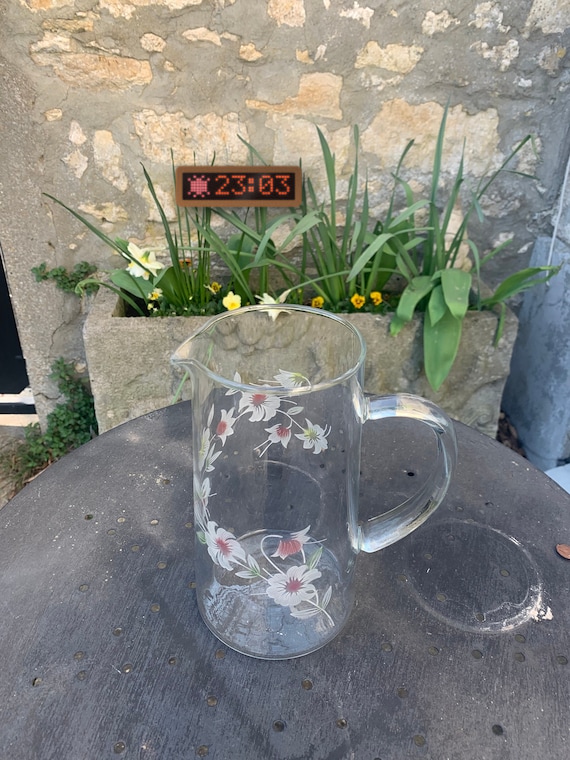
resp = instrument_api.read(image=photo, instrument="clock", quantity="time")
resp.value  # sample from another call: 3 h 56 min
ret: 23 h 03 min
